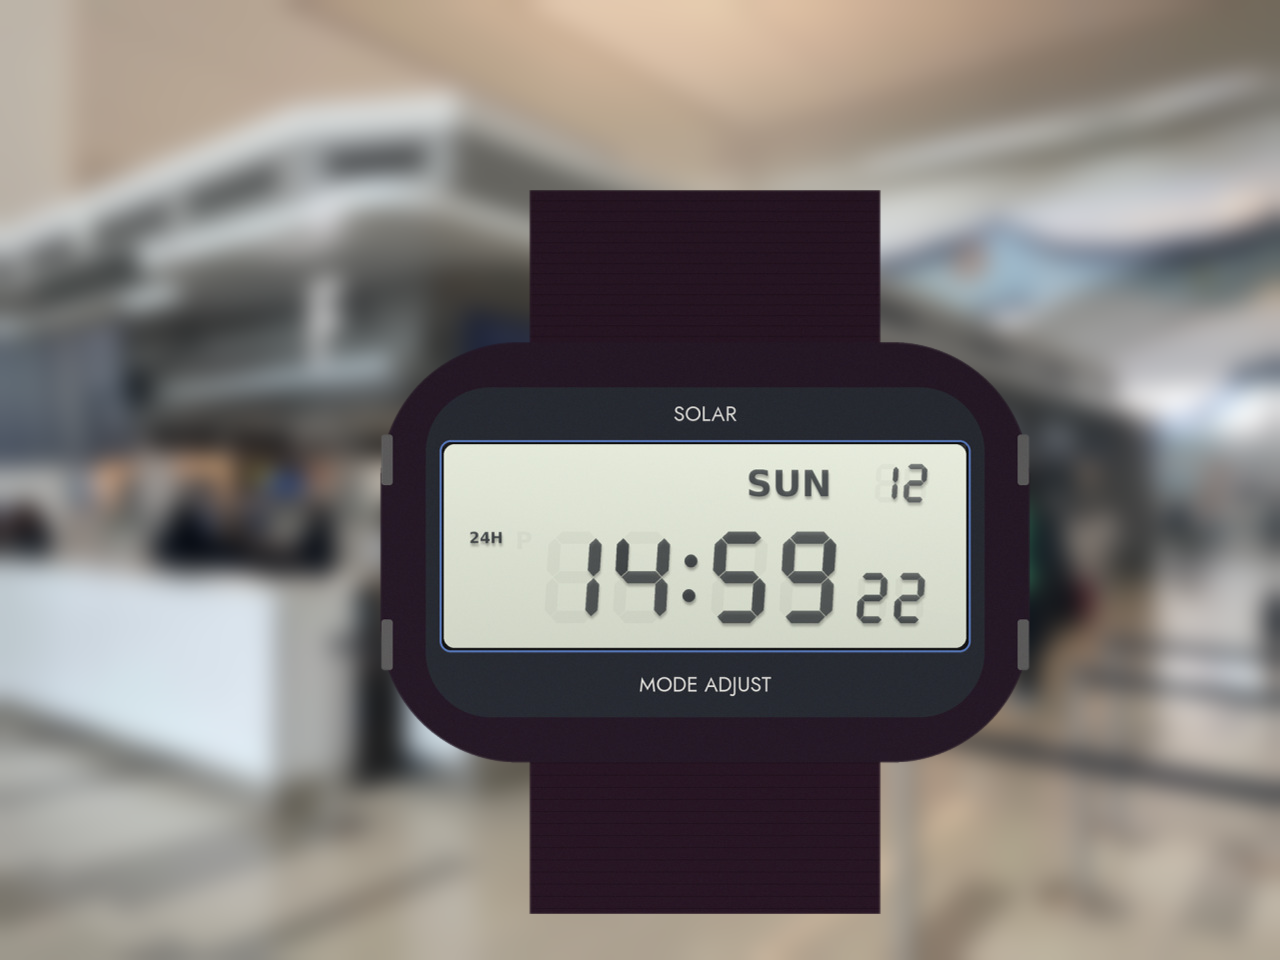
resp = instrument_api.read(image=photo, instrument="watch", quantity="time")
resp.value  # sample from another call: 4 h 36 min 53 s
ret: 14 h 59 min 22 s
